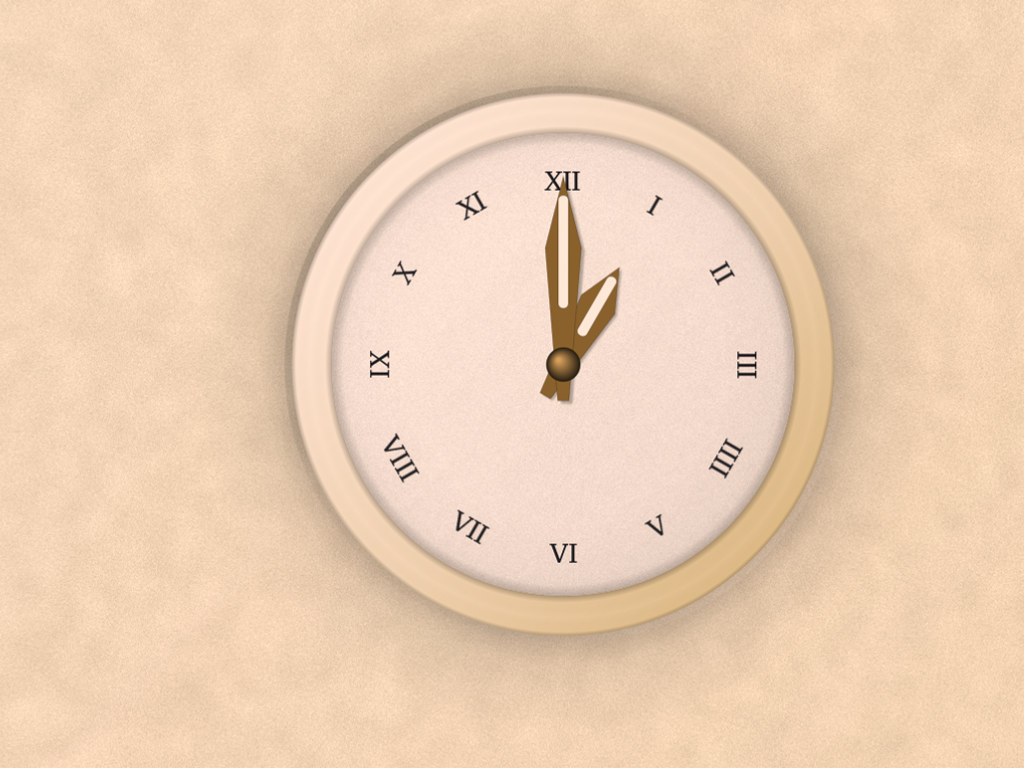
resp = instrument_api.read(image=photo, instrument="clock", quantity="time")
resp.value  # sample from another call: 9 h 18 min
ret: 1 h 00 min
